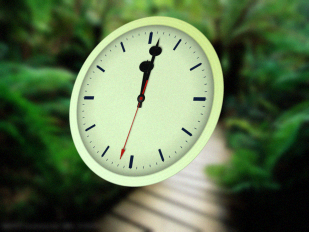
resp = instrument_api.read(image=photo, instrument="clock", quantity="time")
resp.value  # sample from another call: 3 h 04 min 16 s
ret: 12 h 01 min 32 s
